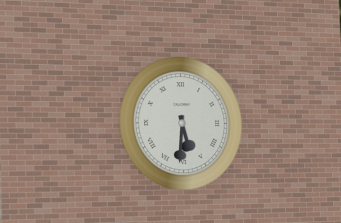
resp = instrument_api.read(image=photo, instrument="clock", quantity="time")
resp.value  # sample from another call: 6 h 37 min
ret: 5 h 31 min
